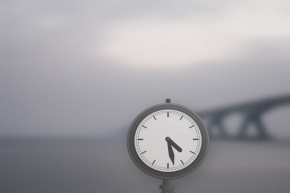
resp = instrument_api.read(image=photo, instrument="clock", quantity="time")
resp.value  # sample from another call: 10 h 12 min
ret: 4 h 28 min
